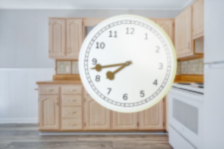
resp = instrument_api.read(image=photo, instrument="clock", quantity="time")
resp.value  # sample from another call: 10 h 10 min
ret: 7 h 43 min
